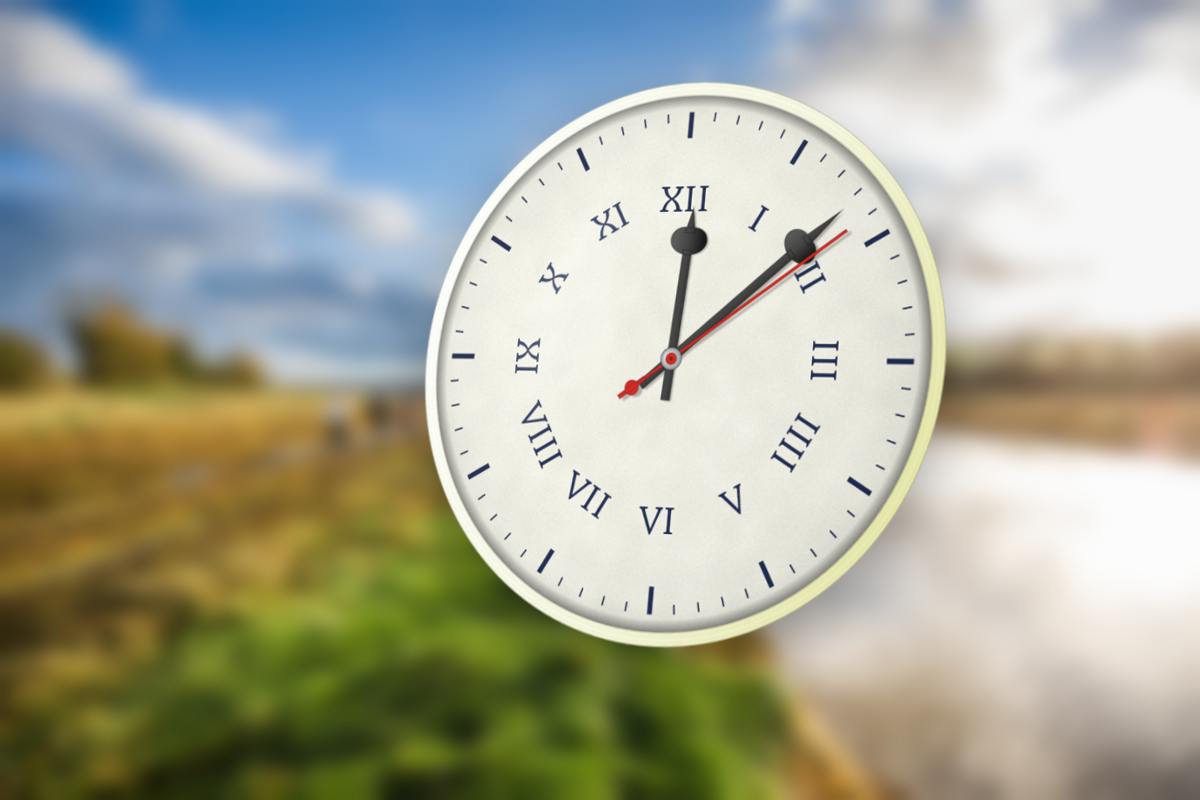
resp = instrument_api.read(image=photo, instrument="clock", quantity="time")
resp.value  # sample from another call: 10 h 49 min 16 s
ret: 12 h 08 min 09 s
